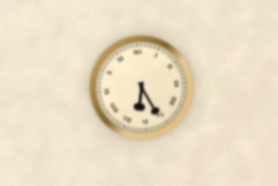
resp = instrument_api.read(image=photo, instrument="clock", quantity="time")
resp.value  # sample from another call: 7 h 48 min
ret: 6 h 26 min
